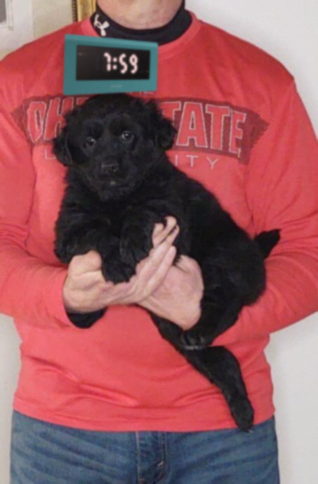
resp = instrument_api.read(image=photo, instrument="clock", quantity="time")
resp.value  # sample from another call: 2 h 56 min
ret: 7 h 59 min
